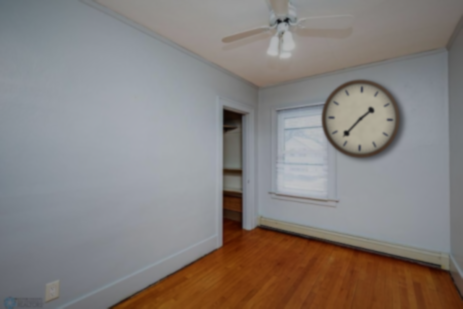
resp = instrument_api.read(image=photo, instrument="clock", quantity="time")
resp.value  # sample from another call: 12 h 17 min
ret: 1 h 37 min
